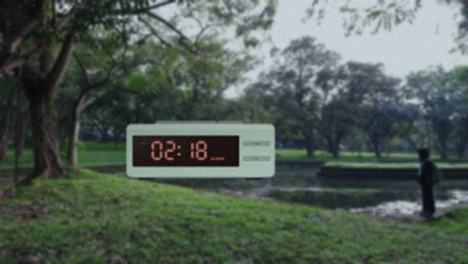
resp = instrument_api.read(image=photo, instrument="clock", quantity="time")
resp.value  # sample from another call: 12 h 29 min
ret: 2 h 18 min
